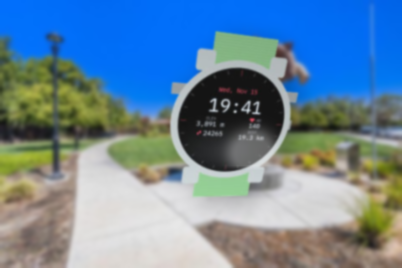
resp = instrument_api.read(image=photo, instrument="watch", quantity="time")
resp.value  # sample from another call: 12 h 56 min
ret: 19 h 41 min
